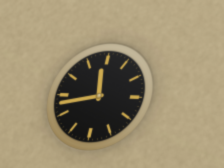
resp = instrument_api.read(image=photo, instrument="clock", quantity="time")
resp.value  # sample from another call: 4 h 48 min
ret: 11 h 43 min
